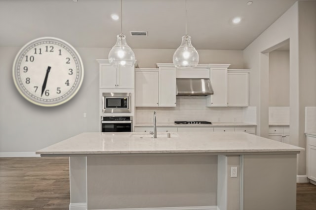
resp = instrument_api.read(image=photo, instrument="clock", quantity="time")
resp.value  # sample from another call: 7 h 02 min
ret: 6 h 32 min
